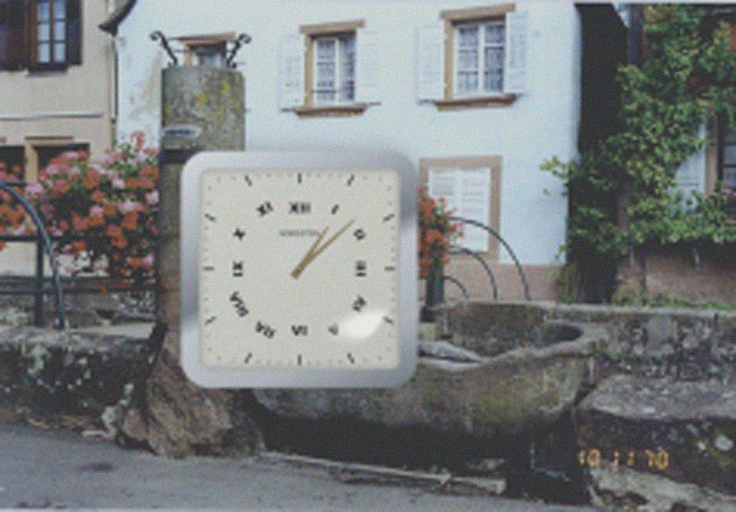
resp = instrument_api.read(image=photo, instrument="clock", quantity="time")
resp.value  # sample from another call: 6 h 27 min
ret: 1 h 08 min
